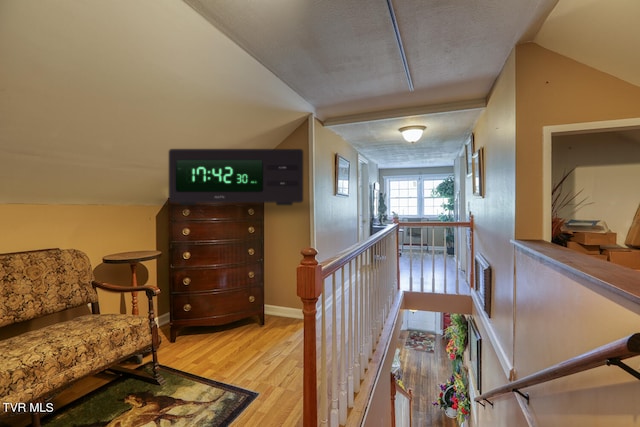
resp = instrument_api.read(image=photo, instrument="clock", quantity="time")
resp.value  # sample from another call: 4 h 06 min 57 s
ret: 17 h 42 min 30 s
